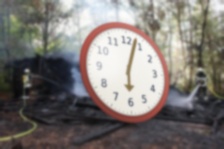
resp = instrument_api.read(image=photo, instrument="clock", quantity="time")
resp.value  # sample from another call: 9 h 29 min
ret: 6 h 03 min
